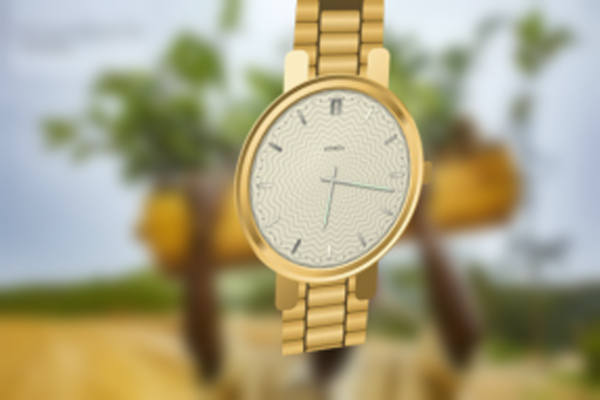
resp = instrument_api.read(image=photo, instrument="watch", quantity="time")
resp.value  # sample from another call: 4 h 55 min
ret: 6 h 17 min
